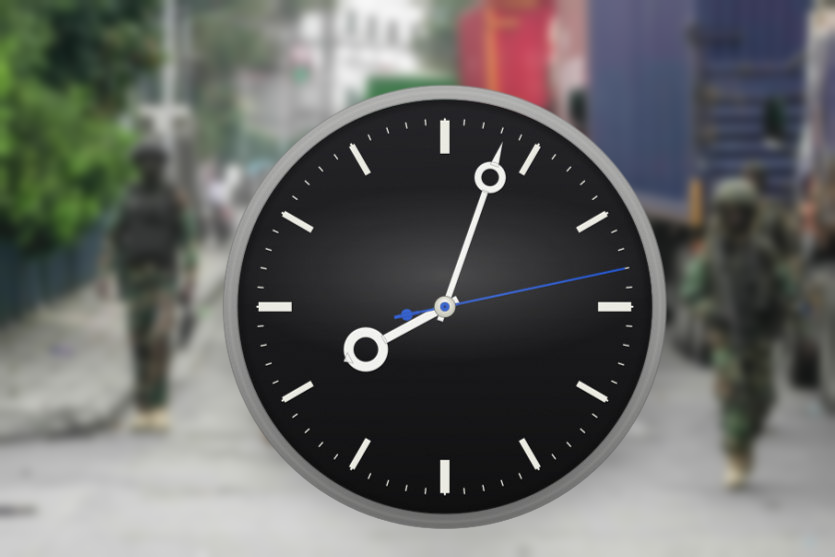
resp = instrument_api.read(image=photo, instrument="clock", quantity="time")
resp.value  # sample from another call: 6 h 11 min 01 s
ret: 8 h 03 min 13 s
